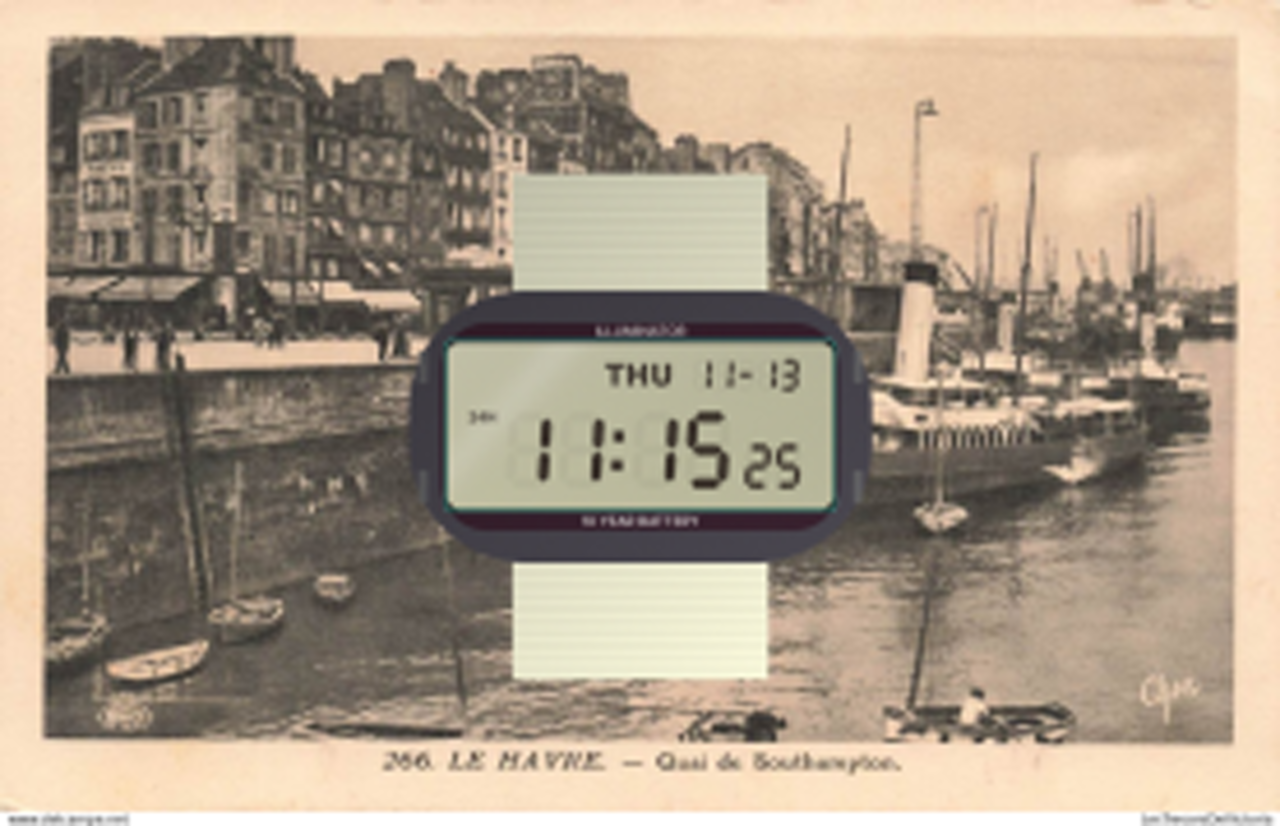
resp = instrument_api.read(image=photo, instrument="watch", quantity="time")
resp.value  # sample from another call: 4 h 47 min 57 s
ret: 11 h 15 min 25 s
